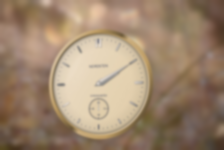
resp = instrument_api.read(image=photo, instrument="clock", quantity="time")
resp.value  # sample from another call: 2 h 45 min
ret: 2 h 10 min
